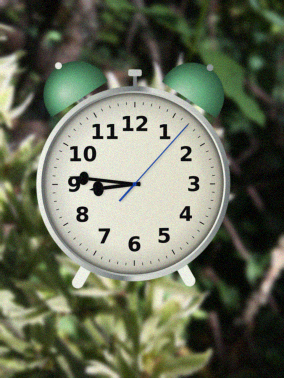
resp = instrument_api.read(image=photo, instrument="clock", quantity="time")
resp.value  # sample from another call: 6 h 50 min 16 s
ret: 8 h 46 min 07 s
